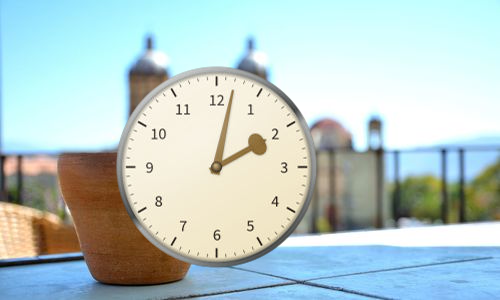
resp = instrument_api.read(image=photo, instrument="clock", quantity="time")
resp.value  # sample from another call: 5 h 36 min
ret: 2 h 02 min
